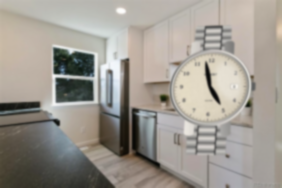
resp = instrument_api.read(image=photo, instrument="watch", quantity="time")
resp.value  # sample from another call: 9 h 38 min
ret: 4 h 58 min
